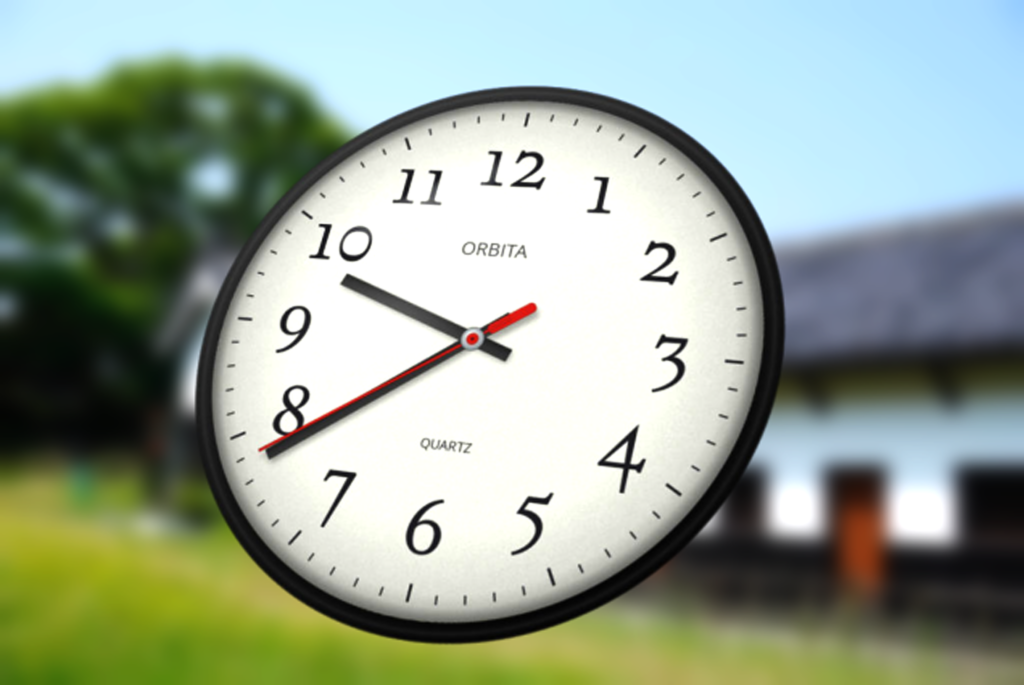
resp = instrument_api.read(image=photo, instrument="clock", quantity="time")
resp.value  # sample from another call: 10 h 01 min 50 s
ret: 9 h 38 min 39 s
